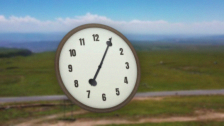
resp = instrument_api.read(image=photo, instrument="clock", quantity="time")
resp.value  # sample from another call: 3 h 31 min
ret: 7 h 05 min
